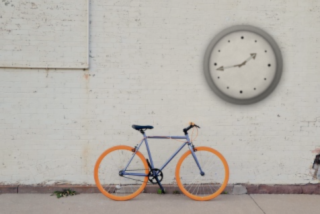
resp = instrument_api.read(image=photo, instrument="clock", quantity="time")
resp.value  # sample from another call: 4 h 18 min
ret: 1 h 43 min
